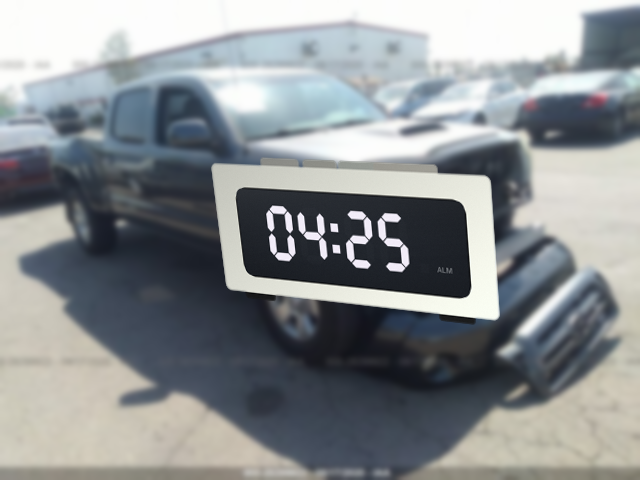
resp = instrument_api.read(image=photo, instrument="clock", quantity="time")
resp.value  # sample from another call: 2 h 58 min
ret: 4 h 25 min
